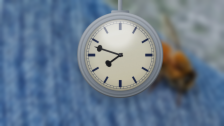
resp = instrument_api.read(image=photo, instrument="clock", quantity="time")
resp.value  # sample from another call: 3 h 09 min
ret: 7 h 48 min
